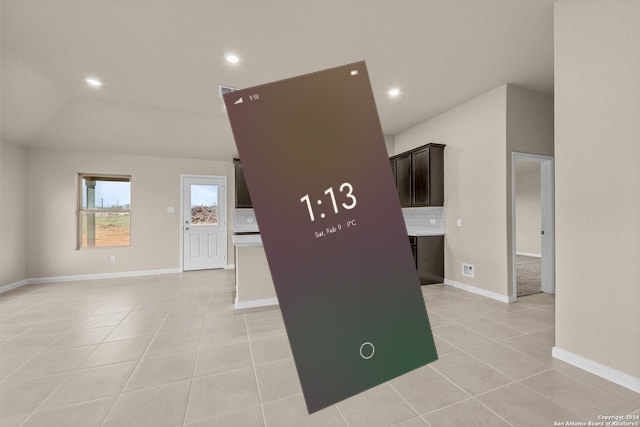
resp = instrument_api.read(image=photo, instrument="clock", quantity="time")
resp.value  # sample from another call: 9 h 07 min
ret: 1 h 13 min
